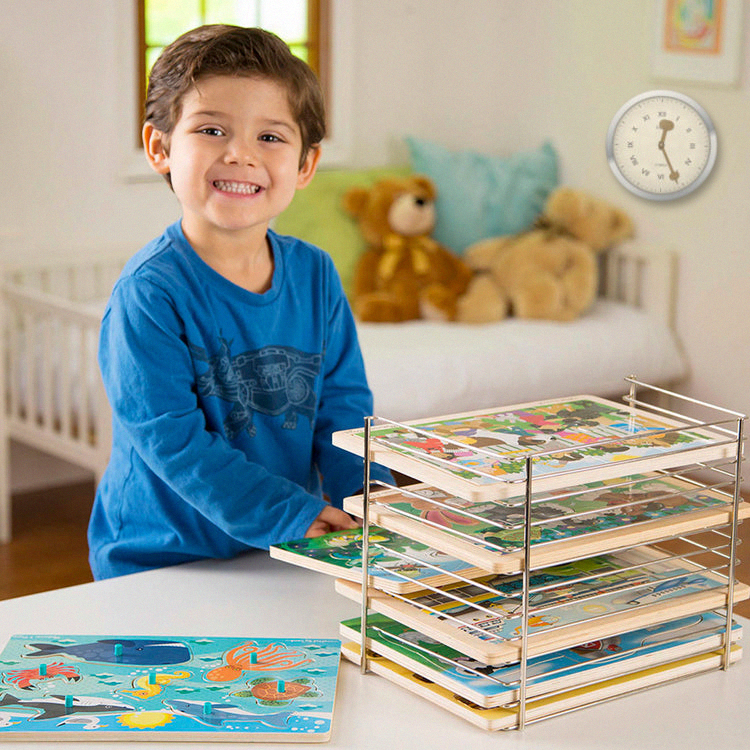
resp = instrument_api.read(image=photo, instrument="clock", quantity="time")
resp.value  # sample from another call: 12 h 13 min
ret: 12 h 26 min
